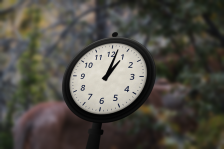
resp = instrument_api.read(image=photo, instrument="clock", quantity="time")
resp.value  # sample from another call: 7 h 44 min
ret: 1 h 02 min
